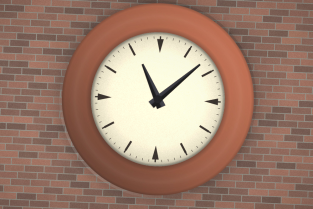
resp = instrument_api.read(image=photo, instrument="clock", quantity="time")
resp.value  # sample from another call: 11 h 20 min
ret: 11 h 08 min
